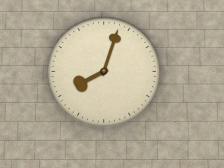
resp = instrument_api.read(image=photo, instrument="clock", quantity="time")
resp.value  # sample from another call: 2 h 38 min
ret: 8 h 03 min
